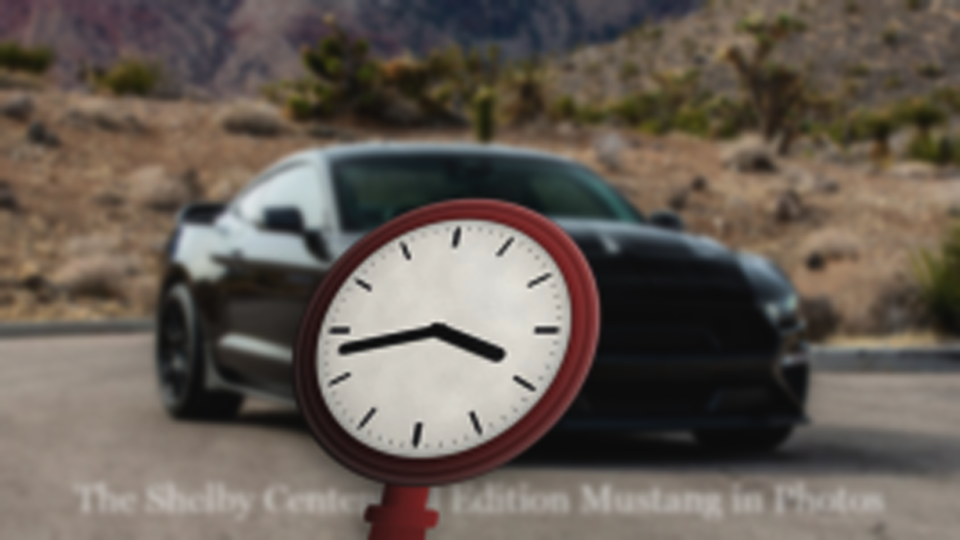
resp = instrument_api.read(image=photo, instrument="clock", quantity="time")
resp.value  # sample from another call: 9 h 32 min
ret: 3 h 43 min
